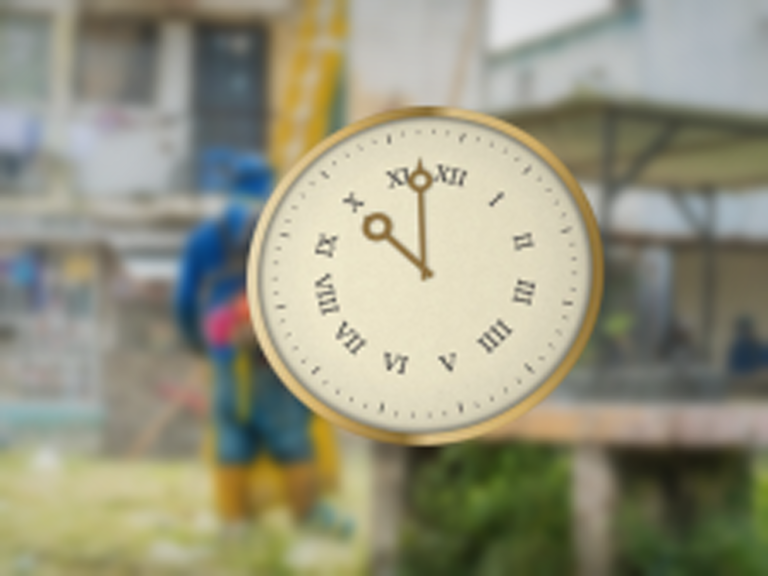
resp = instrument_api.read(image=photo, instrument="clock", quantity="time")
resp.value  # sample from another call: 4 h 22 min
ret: 9 h 57 min
